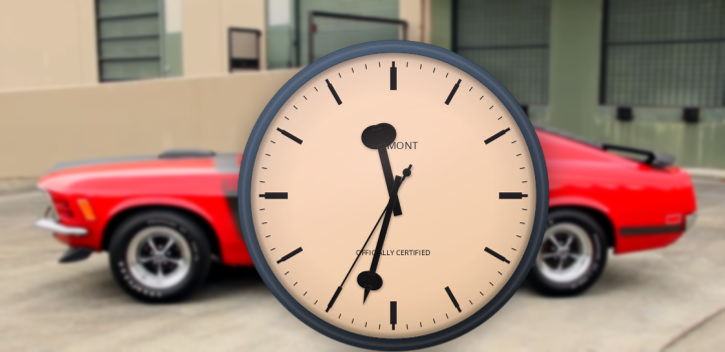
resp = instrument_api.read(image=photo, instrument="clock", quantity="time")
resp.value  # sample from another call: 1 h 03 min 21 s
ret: 11 h 32 min 35 s
